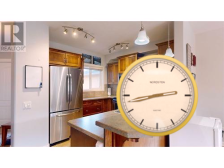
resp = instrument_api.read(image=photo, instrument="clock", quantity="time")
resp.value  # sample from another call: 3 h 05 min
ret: 2 h 43 min
